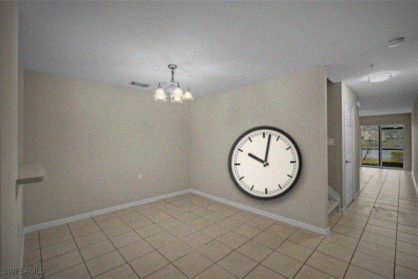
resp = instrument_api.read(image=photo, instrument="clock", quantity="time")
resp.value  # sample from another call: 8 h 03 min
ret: 10 h 02 min
